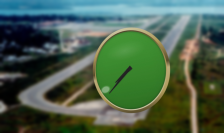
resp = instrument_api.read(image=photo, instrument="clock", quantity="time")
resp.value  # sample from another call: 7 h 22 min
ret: 7 h 37 min
